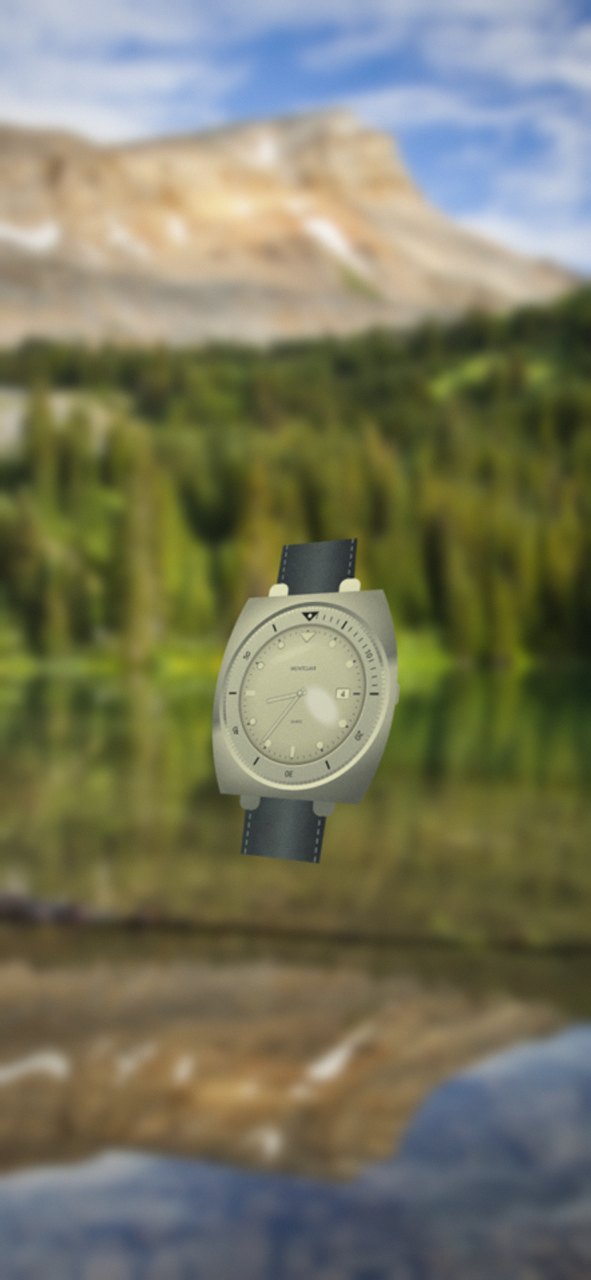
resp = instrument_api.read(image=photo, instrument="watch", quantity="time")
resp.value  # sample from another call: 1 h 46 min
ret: 8 h 36 min
